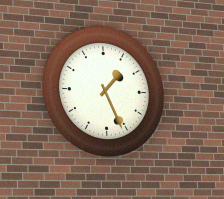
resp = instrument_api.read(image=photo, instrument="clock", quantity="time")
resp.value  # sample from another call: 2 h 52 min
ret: 1 h 26 min
